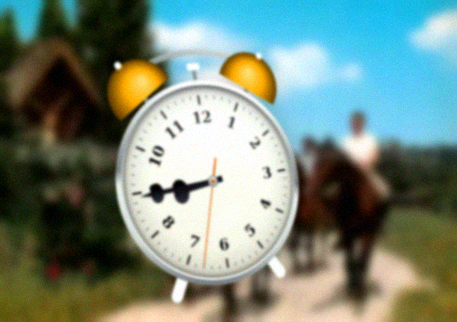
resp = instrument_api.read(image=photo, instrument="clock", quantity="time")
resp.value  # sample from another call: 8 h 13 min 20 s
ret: 8 h 44 min 33 s
